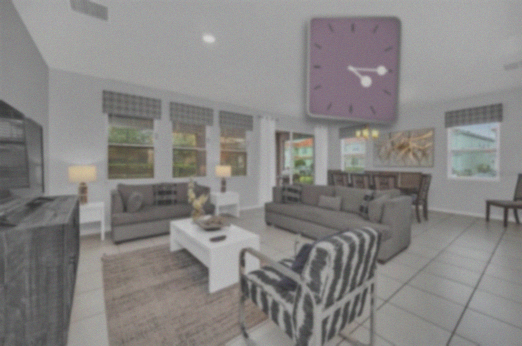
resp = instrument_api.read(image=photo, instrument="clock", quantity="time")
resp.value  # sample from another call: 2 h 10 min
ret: 4 h 15 min
